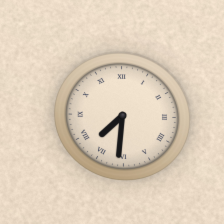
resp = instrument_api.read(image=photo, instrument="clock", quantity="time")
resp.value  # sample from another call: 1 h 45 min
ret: 7 h 31 min
